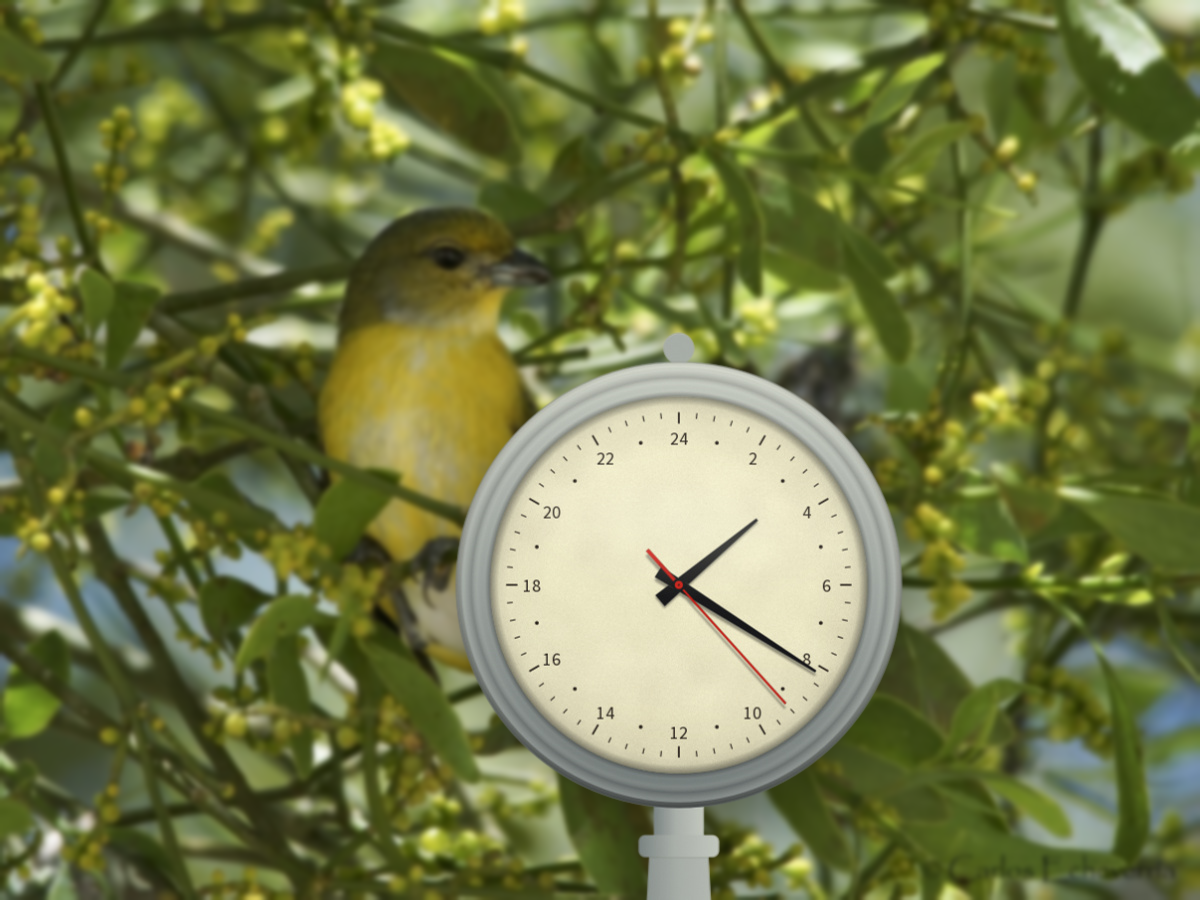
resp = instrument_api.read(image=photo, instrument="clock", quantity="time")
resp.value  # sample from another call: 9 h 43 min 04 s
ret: 3 h 20 min 23 s
